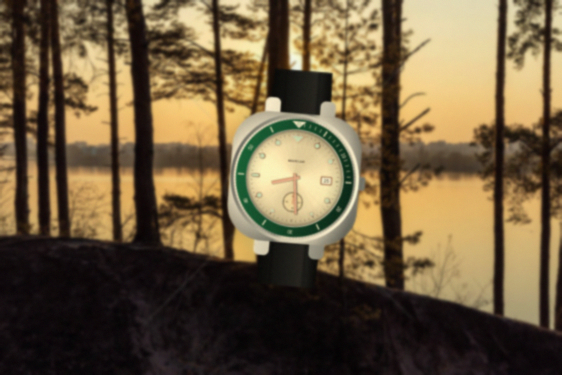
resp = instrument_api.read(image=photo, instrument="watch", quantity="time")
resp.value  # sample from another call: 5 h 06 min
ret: 8 h 29 min
